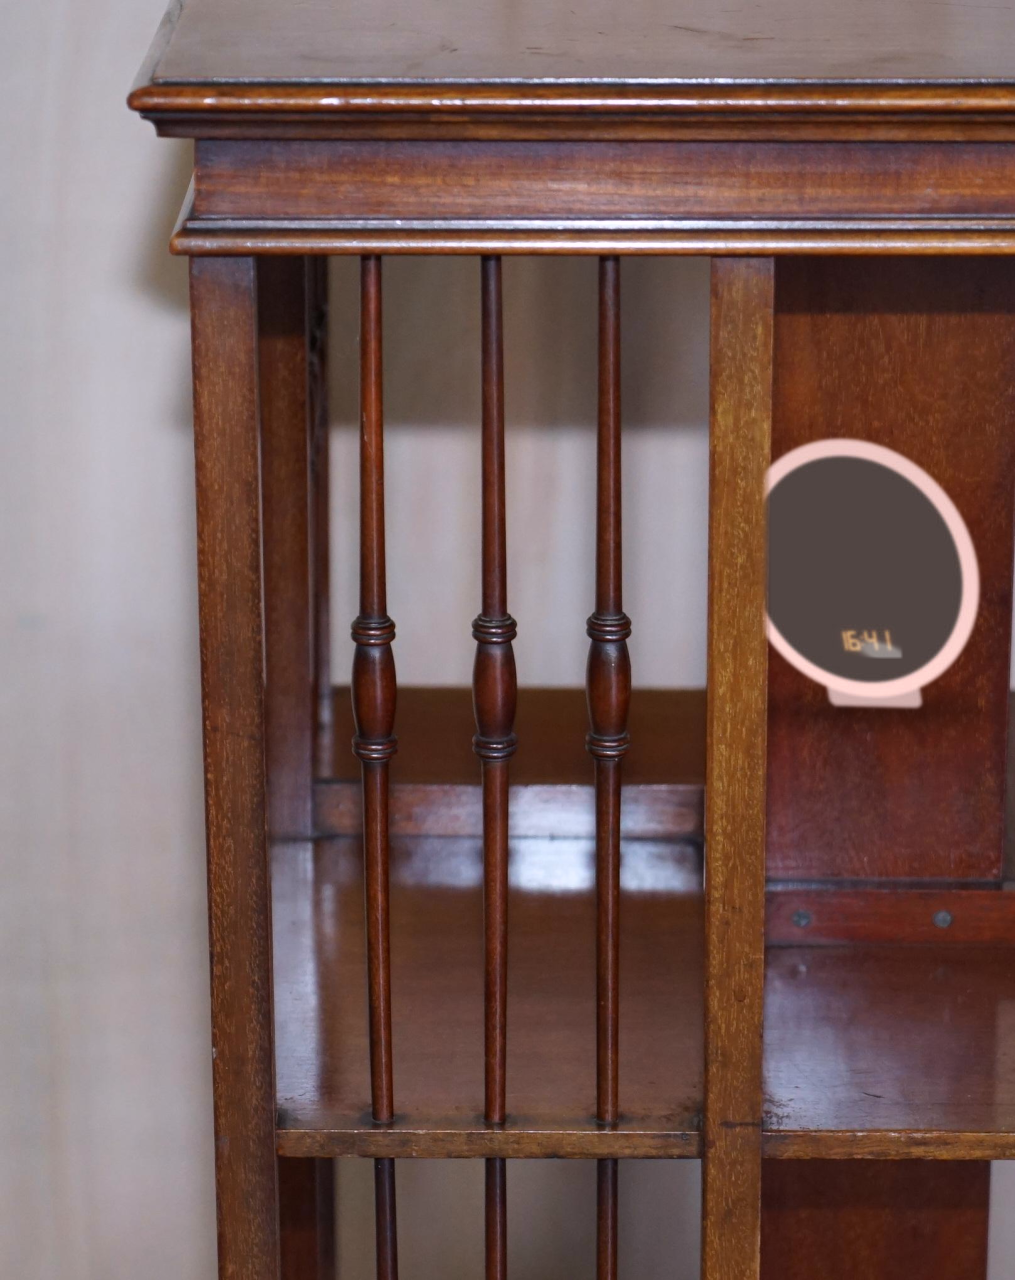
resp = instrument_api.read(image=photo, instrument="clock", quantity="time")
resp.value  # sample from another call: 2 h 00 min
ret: 16 h 41 min
